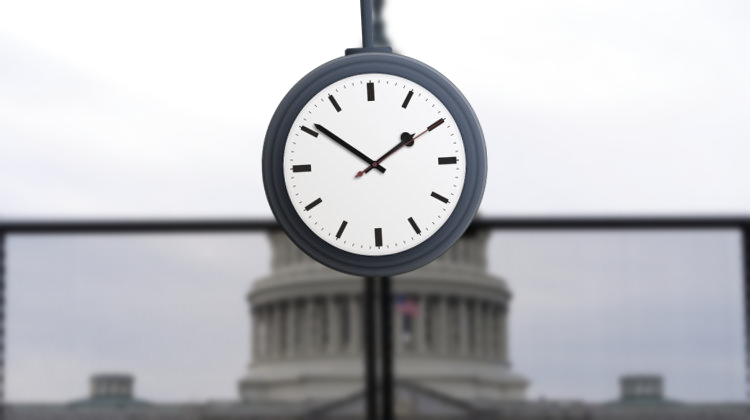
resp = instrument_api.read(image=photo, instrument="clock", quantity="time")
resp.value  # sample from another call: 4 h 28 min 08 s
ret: 1 h 51 min 10 s
